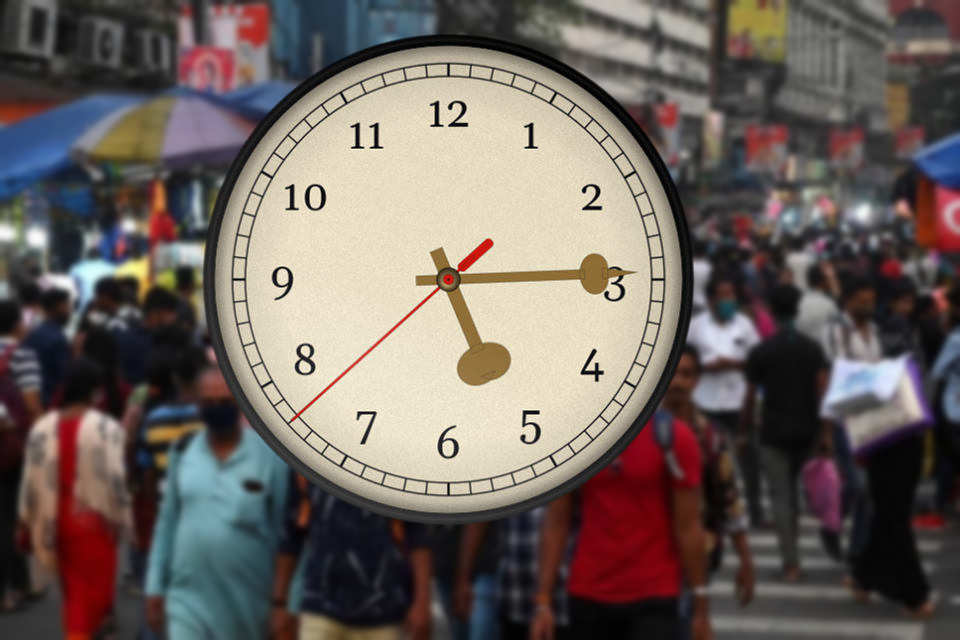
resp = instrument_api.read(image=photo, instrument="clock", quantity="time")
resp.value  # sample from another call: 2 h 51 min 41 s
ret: 5 h 14 min 38 s
